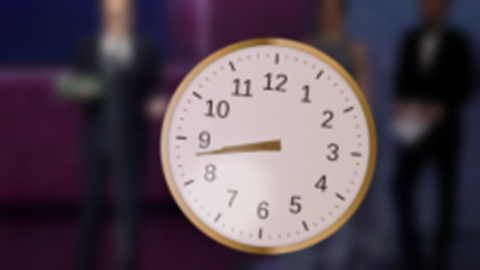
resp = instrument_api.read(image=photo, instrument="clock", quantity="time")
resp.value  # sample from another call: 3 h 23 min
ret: 8 h 43 min
